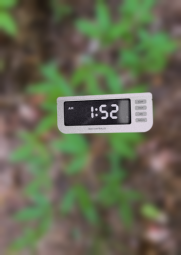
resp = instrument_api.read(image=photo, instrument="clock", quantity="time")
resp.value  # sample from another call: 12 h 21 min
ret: 1 h 52 min
